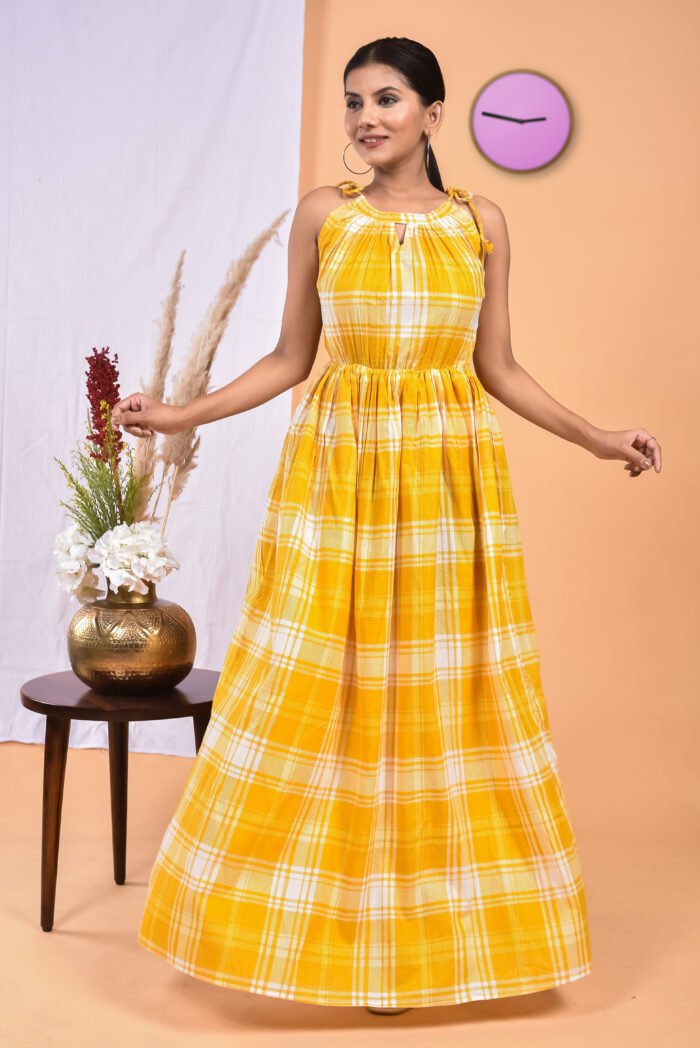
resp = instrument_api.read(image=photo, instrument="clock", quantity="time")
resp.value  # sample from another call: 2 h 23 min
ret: 2 h 47 min
